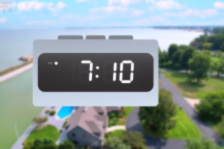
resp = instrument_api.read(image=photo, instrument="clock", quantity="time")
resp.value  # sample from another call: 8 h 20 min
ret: 7 h 10 min
